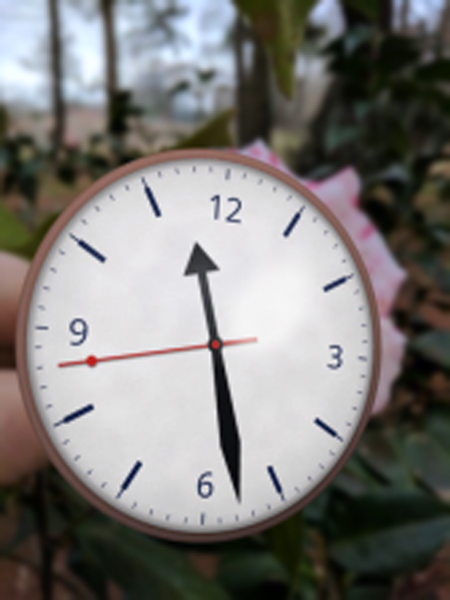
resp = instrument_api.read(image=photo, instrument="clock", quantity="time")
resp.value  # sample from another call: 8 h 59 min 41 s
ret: 11 h 27 min 43 s
